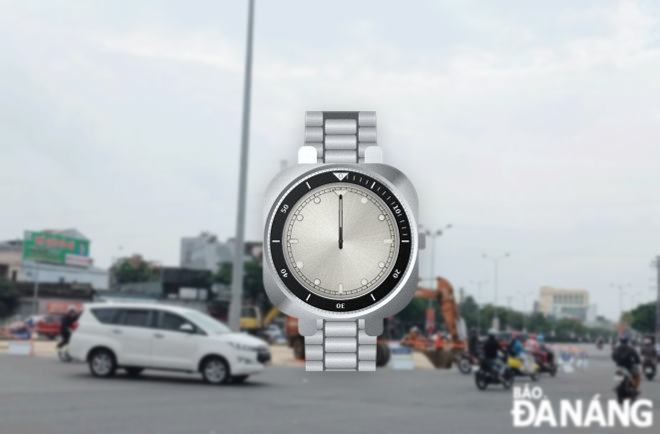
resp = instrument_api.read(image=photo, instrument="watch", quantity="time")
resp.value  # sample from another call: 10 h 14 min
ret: 12 h 00 min
